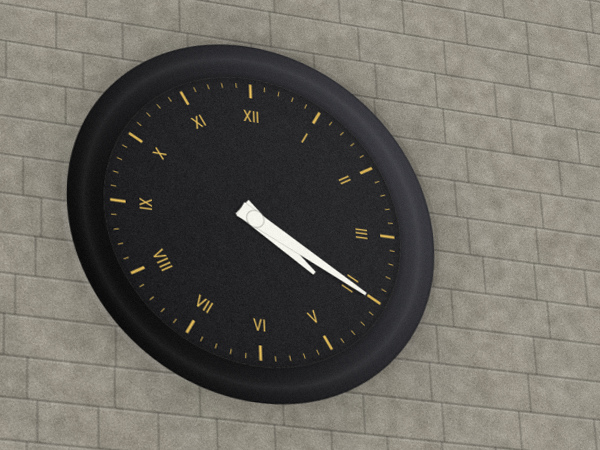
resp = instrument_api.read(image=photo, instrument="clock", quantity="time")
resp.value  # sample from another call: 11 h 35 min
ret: 4 h 20 min
